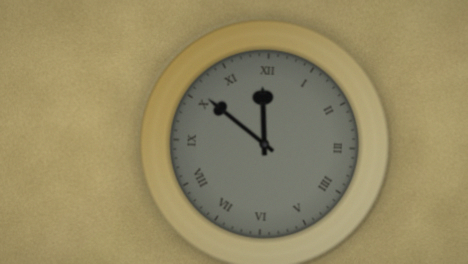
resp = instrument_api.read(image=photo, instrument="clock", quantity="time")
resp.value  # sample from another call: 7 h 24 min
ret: 11 h 51 min
